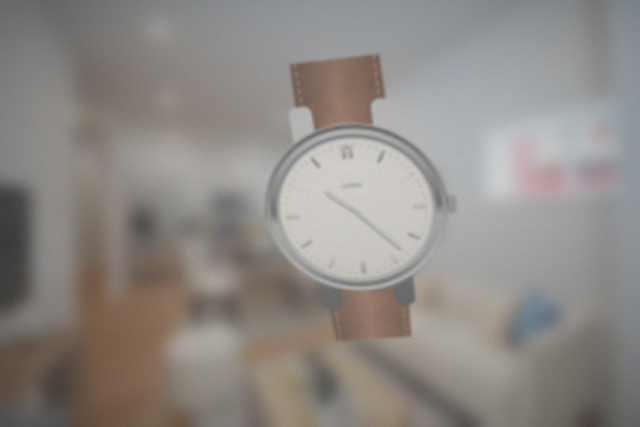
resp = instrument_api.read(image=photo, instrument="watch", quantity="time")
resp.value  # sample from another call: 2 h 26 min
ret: 10 h 23 min
